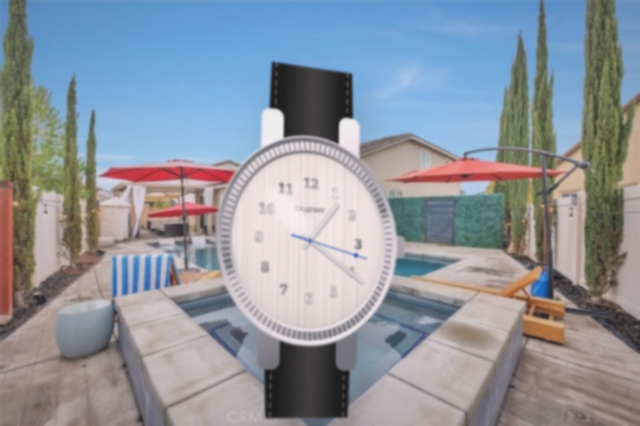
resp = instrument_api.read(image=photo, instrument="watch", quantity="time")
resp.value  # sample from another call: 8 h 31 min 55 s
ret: 1 h 20 min 17 s
